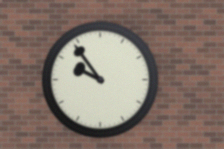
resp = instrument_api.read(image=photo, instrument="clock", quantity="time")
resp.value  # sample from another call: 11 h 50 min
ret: 9 h 54 min
